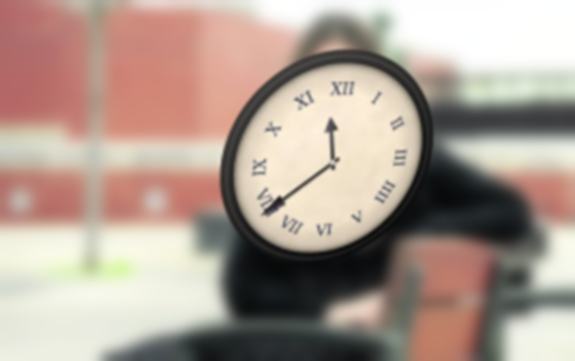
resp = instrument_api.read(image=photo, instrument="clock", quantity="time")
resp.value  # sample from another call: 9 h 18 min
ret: 11 h 39 min
